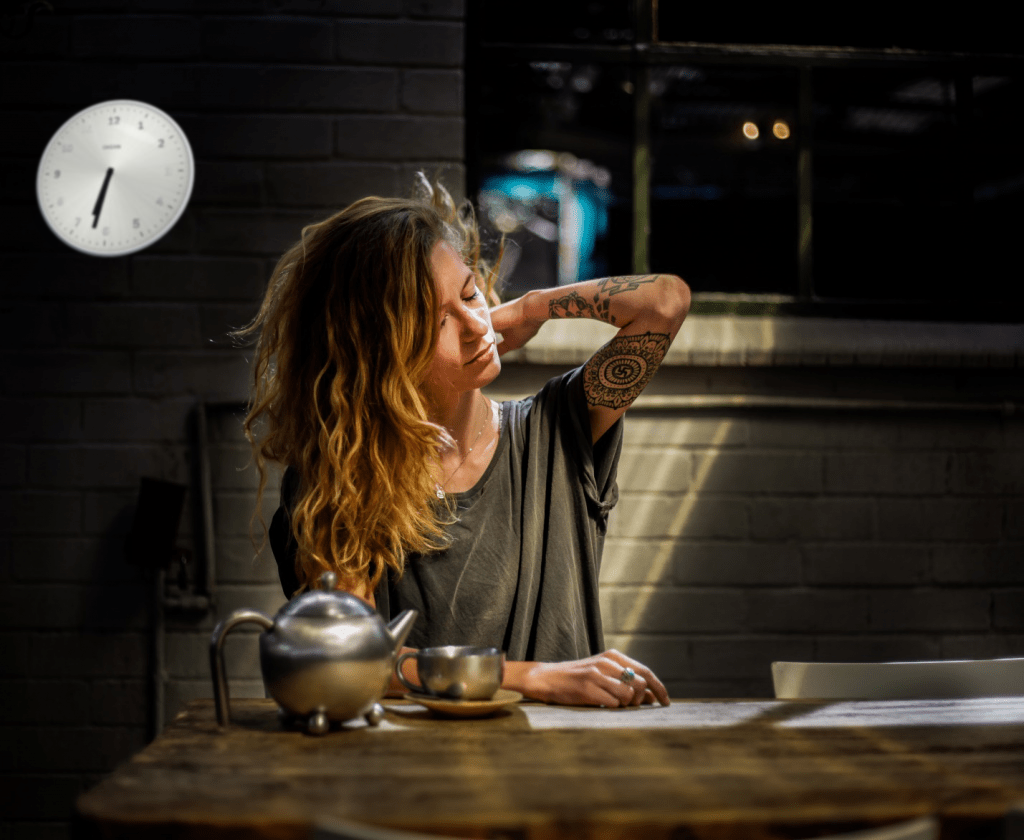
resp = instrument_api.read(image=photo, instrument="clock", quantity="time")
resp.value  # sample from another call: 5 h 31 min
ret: 6 h 32 min
